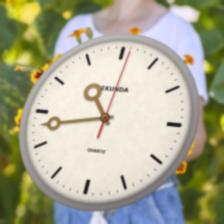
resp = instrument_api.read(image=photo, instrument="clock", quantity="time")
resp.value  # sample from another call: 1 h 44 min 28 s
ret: 10 h 43 min 01 s
